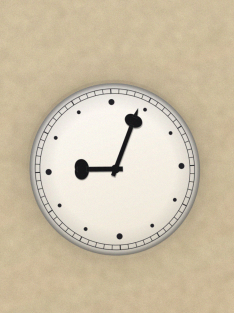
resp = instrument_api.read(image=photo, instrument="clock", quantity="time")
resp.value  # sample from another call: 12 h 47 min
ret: 9 h 04 min
